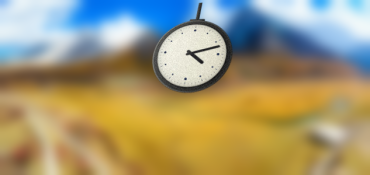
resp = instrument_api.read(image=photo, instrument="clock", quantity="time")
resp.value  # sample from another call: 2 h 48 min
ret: 4 h 12 min
